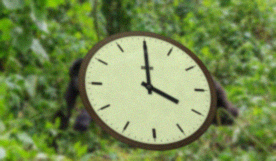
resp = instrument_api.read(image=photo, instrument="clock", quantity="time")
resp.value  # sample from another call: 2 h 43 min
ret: 4 h 00 min
